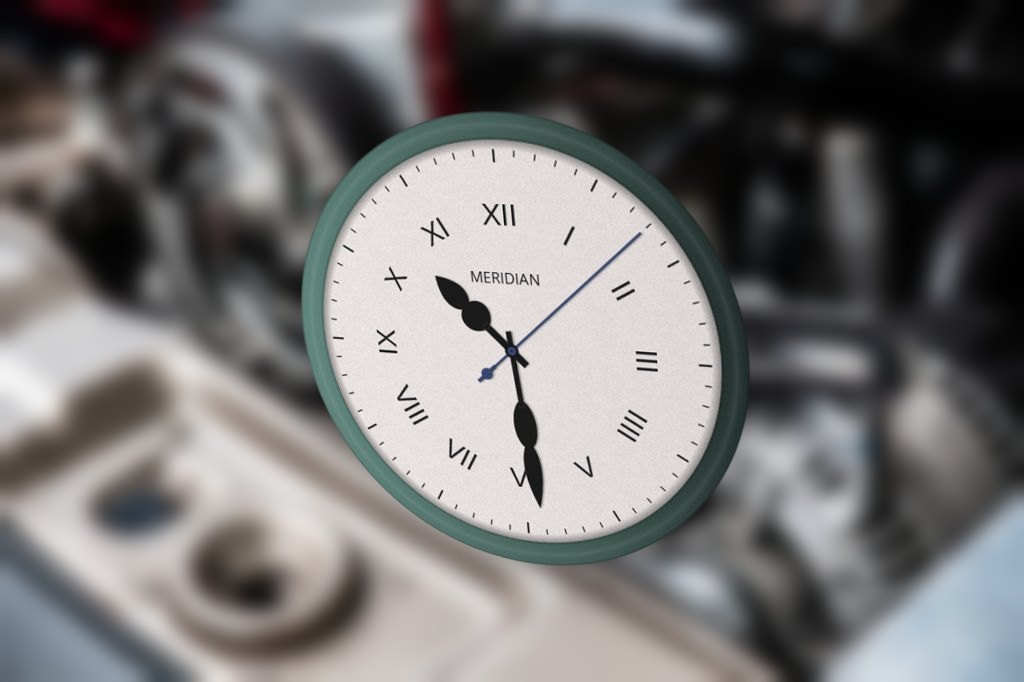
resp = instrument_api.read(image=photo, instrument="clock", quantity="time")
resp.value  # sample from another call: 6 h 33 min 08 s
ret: 10 h 29 min 08 s
